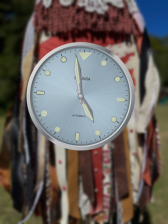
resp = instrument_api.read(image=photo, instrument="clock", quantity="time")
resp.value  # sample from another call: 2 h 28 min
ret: 4 h 58 min
